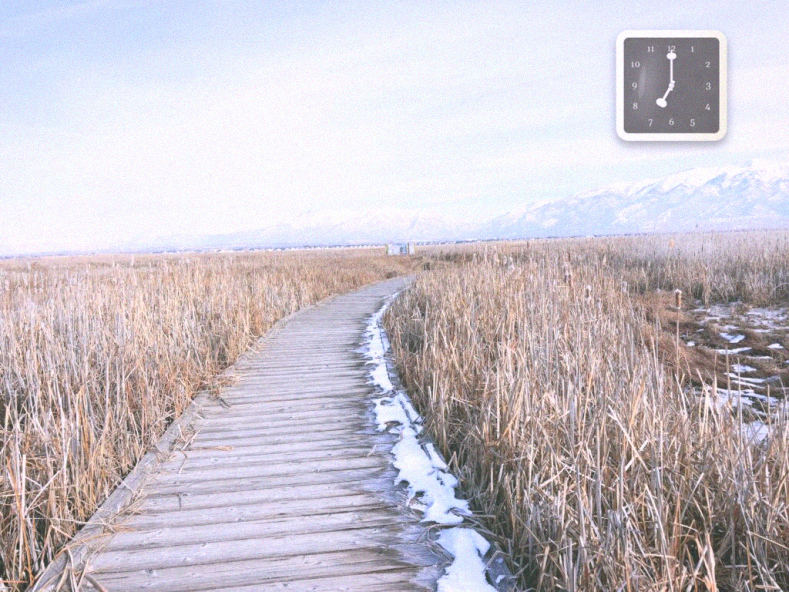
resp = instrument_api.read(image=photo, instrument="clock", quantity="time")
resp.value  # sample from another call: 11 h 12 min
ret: 7 h 00 min
